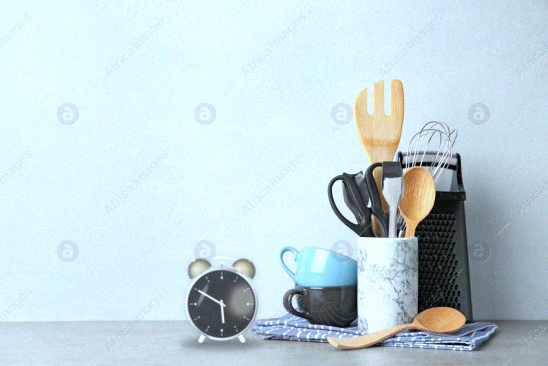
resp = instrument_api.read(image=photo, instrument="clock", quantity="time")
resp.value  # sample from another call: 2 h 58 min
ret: 5 h 50 min
